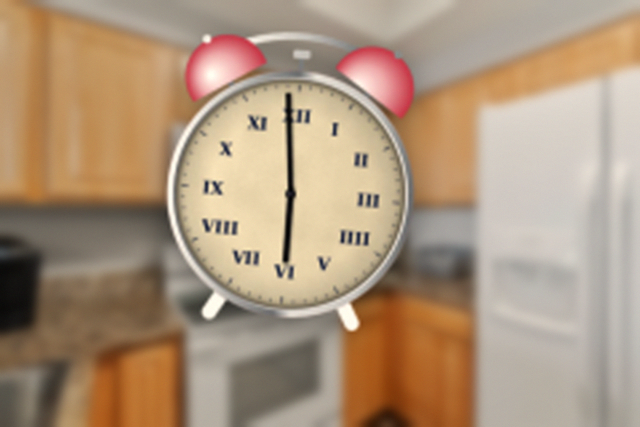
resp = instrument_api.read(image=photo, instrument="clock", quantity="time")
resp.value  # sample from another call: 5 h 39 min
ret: 5 h 59 min
